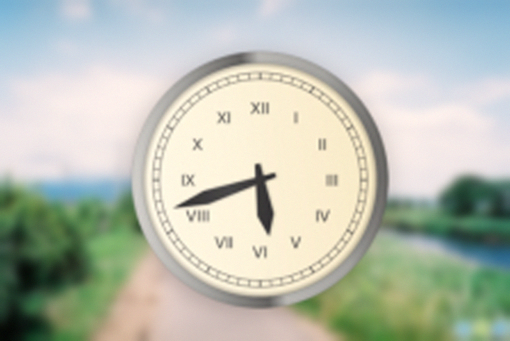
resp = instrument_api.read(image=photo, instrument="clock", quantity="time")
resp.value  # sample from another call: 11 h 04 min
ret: 5 h 42 min
